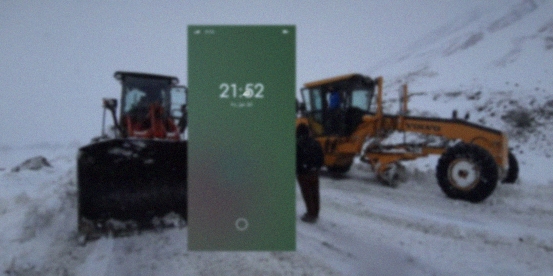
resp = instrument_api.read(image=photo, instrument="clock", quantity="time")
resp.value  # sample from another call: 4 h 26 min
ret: 21 h 52 min
